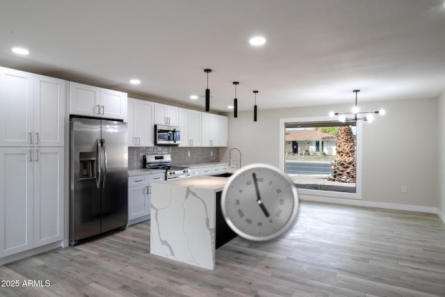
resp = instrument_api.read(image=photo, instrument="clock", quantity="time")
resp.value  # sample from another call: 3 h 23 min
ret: 4 h 58 min
